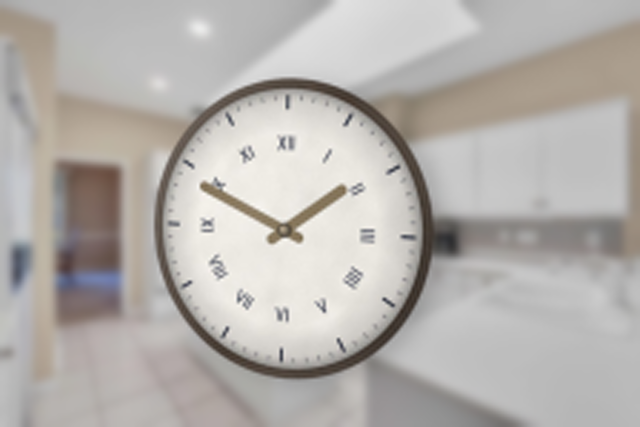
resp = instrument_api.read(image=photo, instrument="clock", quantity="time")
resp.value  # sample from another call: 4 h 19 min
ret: 1 h 49 min
